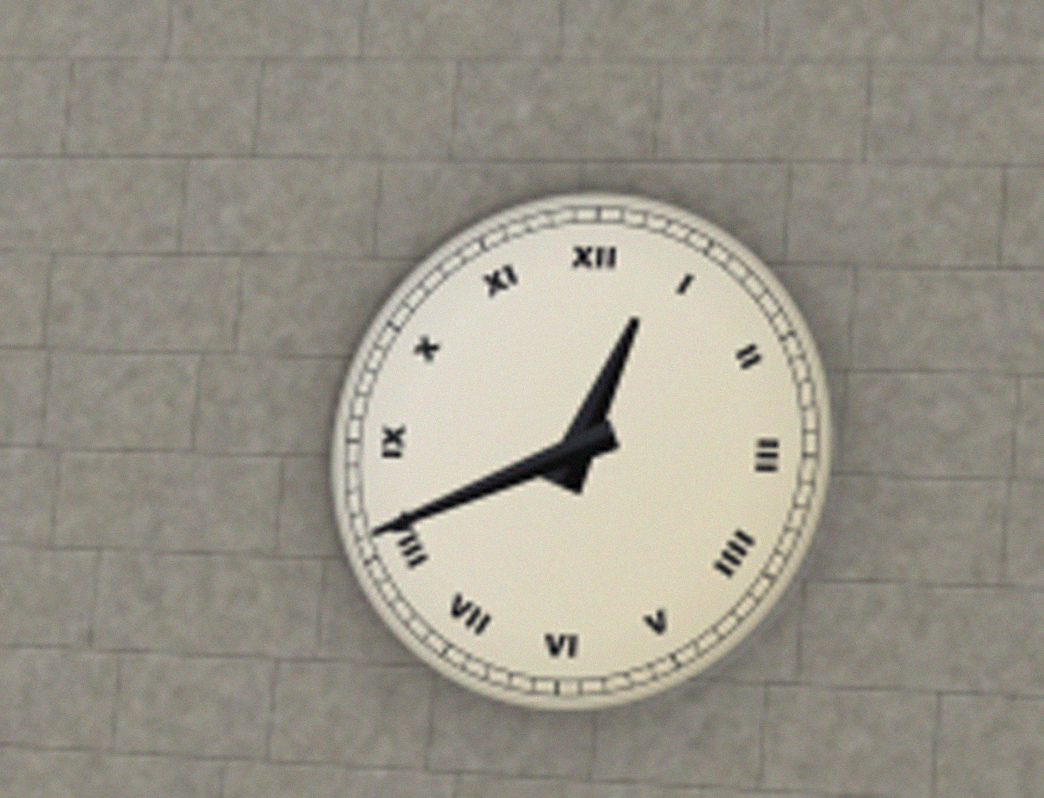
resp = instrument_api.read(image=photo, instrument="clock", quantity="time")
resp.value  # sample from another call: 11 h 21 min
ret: 12 h 41 min
